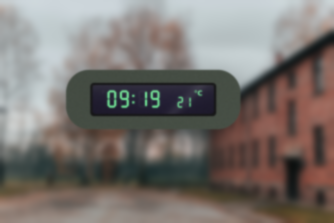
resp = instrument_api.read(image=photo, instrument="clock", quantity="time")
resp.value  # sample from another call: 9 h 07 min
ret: 9 h 19 min
